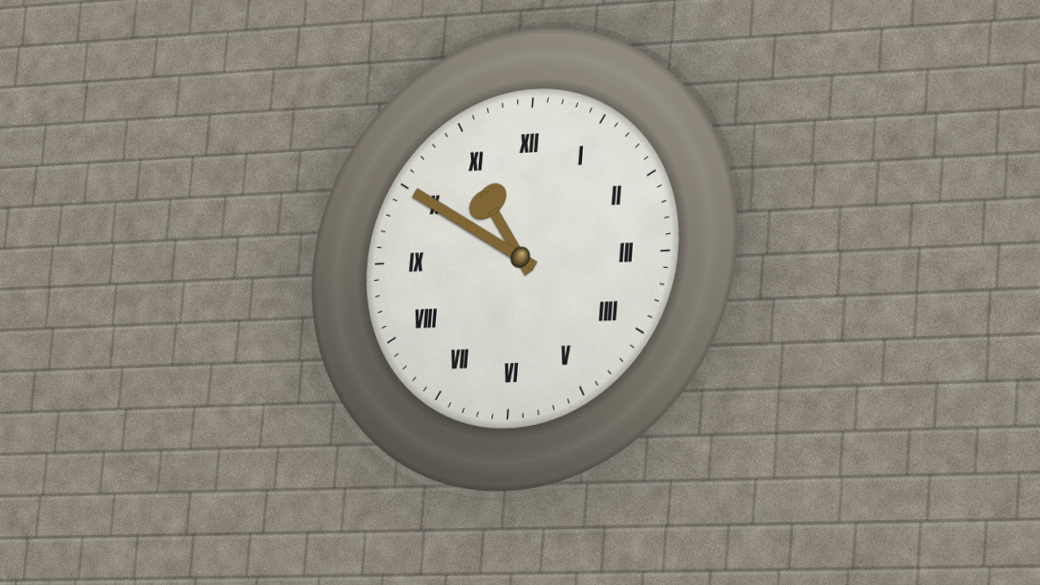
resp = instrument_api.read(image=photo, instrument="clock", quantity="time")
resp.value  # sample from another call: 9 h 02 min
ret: 10 h 50 min
